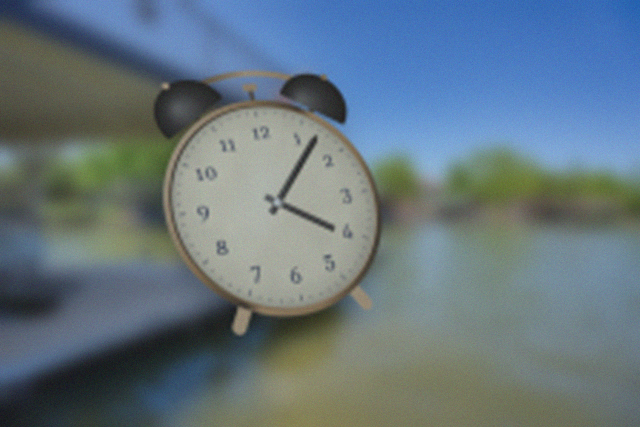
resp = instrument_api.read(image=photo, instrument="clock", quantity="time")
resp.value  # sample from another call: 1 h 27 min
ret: 4 h 07 min
